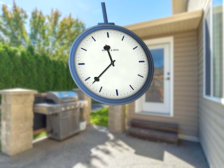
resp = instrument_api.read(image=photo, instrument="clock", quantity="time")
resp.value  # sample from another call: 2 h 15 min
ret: 11 h 38 min
